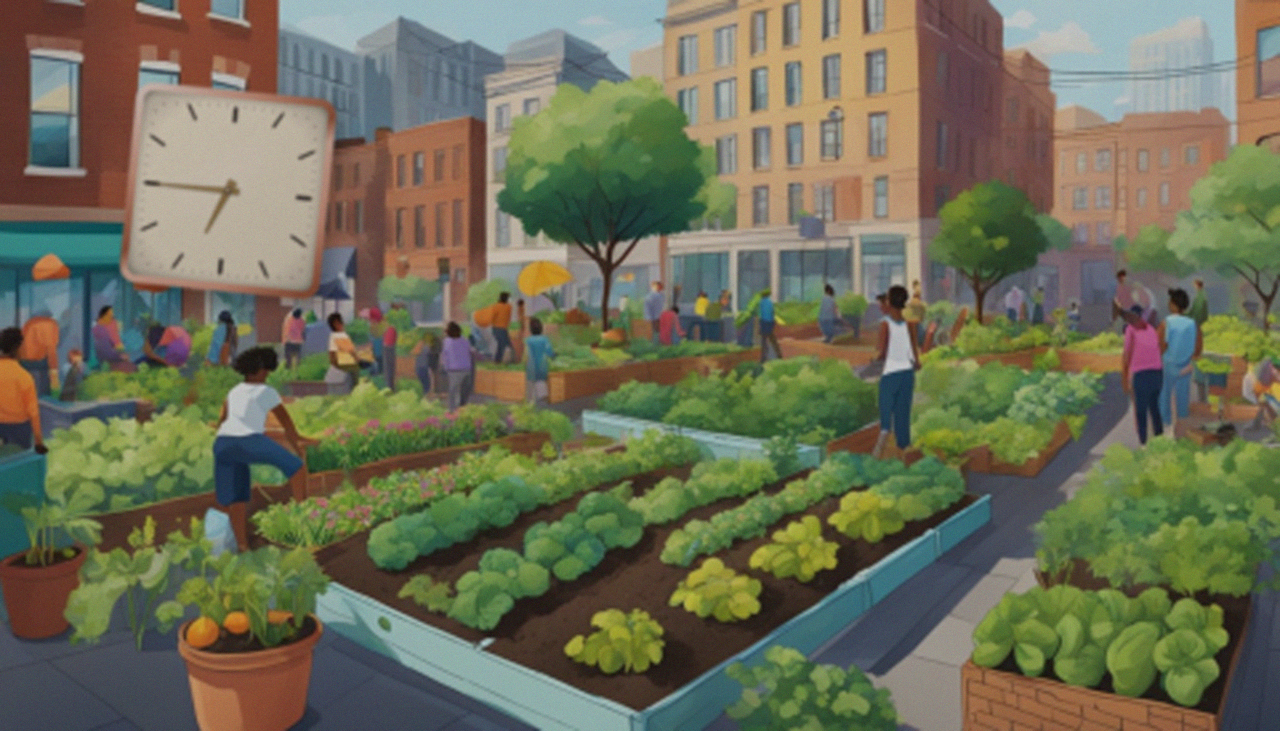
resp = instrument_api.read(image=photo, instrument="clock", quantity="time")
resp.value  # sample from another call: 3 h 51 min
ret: 6 h 45 min
